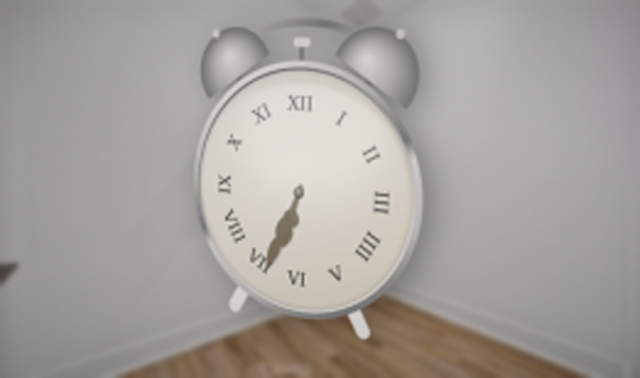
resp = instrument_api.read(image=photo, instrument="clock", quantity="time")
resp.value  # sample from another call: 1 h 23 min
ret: 6 h 34 min
